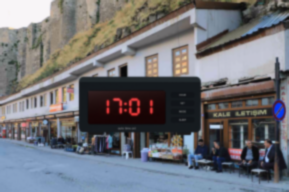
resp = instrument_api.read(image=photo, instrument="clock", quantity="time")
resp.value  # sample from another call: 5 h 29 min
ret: 17 h 01 min
